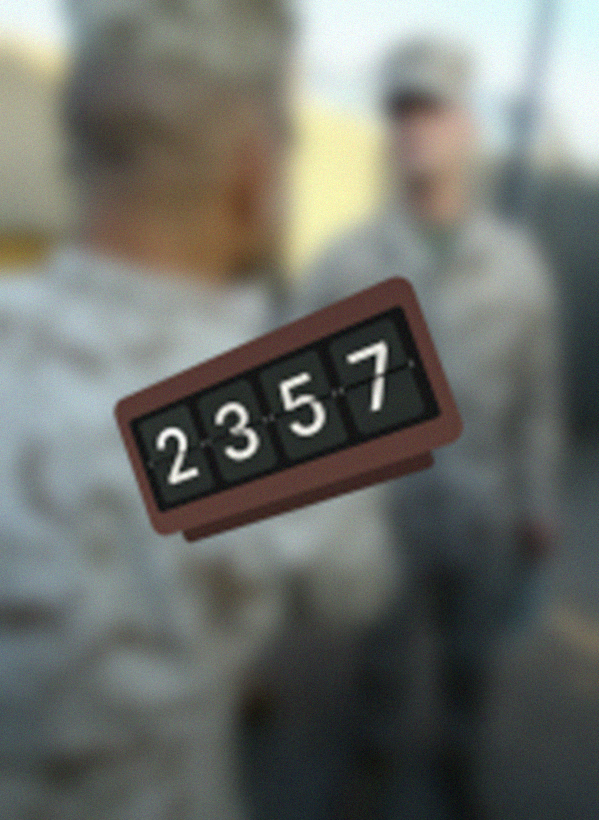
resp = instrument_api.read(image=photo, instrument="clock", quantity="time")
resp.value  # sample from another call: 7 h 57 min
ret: 23 h 57 min
